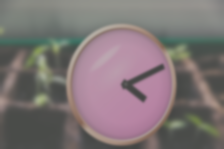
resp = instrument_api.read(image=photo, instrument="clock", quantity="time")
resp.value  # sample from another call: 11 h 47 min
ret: 4 h 11 min
